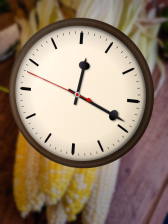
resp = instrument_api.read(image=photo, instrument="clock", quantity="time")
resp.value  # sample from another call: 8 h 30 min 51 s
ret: 12 h 18 min 48 s
